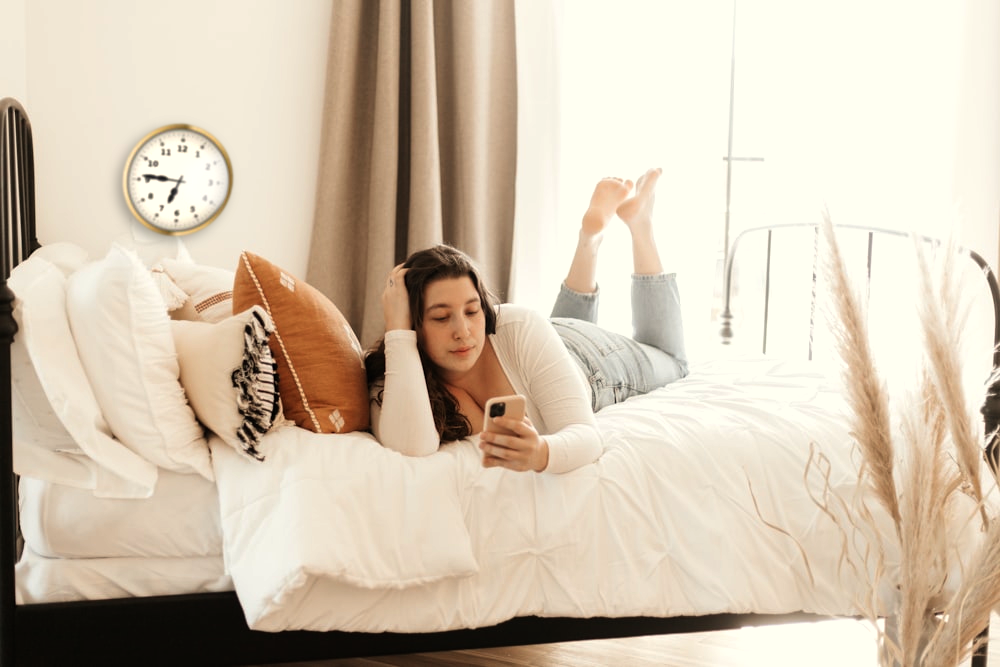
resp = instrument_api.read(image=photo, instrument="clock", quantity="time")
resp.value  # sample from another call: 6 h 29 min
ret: 6 h 46 min
